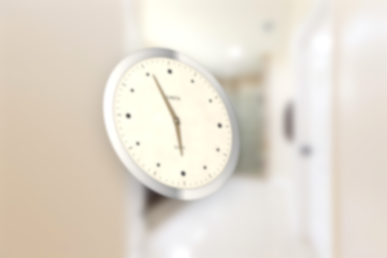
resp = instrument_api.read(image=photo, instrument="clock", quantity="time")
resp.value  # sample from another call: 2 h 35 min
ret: 5 h 56 min
